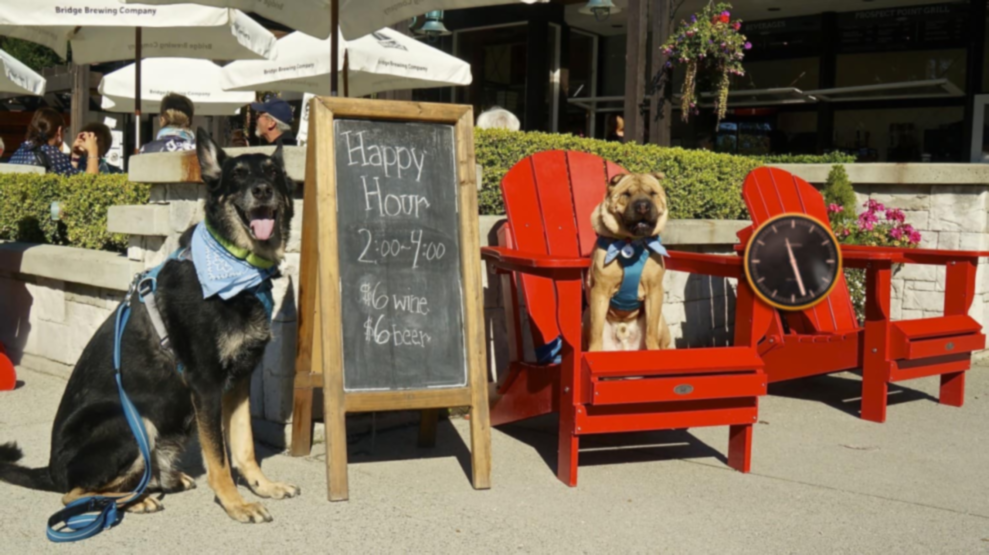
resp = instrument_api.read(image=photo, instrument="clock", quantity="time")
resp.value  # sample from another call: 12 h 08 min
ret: 11 h 27 min
